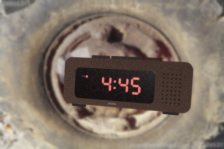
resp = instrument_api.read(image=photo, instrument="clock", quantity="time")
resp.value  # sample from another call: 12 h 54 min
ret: 4 h 45 min
